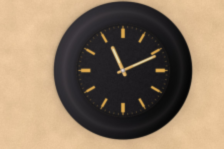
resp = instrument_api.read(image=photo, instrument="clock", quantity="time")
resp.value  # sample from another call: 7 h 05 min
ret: 11 h 11 min
